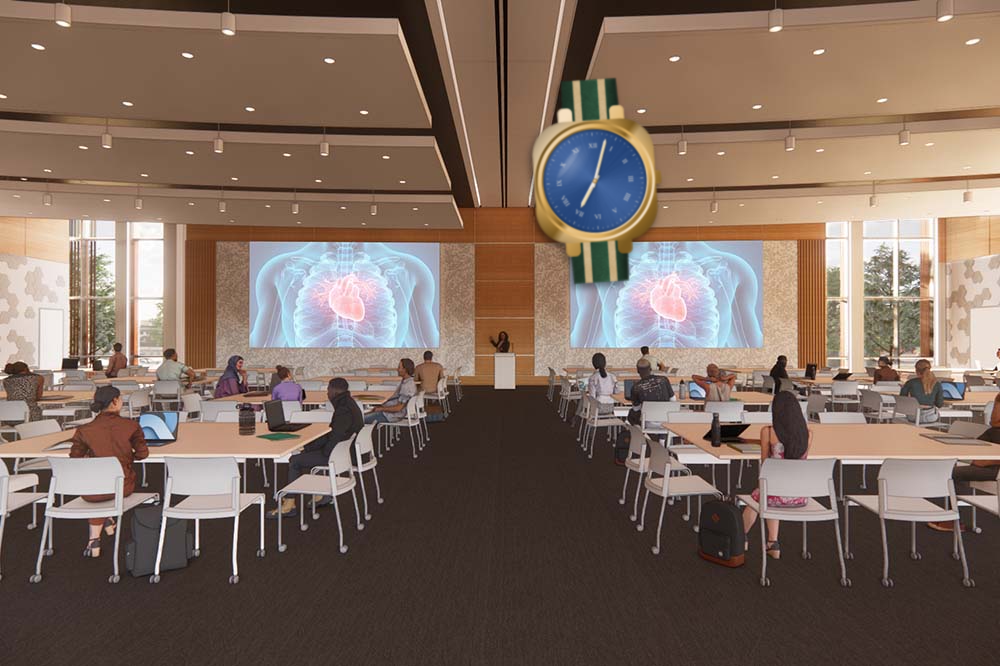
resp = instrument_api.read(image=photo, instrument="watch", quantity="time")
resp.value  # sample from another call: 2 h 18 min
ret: 7 h 03 min
